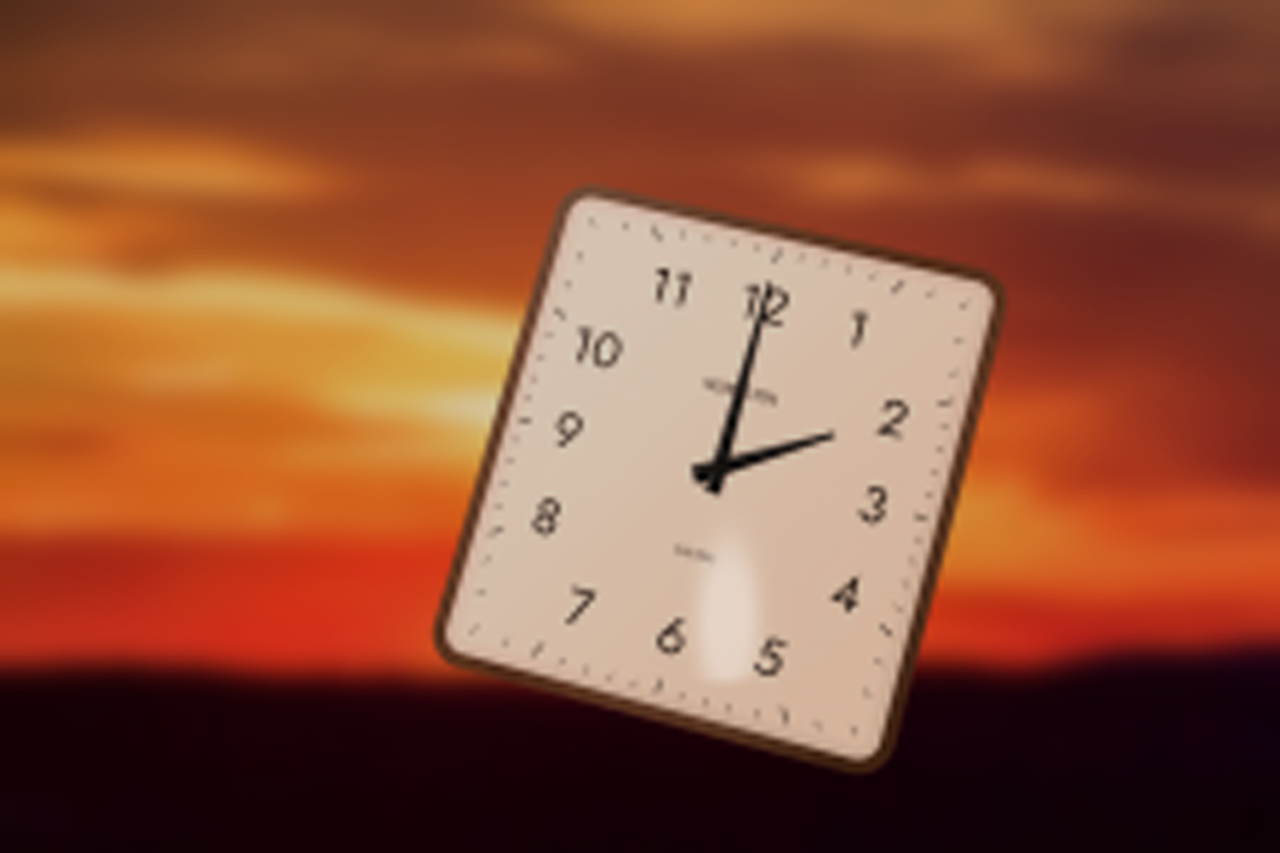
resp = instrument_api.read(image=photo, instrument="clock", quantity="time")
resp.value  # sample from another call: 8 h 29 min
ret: 2 h 00 min
